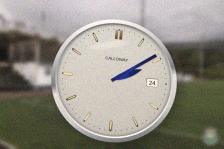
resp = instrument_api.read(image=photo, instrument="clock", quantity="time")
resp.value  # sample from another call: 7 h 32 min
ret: 2 h 09 min
